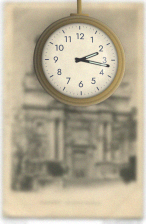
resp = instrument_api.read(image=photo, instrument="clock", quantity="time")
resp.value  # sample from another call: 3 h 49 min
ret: 2 h 17 min
